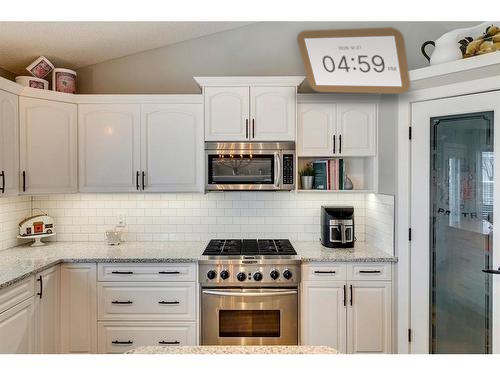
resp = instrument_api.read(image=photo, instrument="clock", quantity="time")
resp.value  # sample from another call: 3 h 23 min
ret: 4 h 59 min
